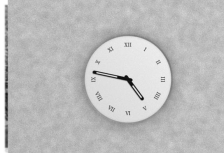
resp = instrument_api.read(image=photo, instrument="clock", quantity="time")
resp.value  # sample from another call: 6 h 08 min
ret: 4 h 47 min
